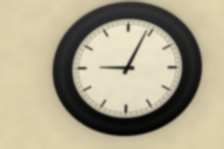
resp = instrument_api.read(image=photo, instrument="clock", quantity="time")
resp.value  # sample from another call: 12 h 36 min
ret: 9 h 04 min
